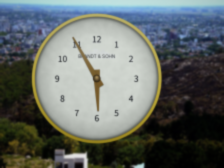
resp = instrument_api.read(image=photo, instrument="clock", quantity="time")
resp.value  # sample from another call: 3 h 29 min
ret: 5 h 55 min
